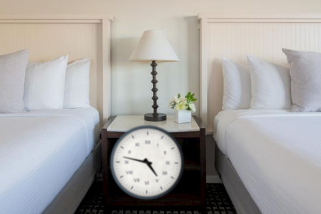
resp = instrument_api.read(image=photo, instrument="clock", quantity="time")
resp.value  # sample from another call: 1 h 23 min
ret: 4 h 47 min
